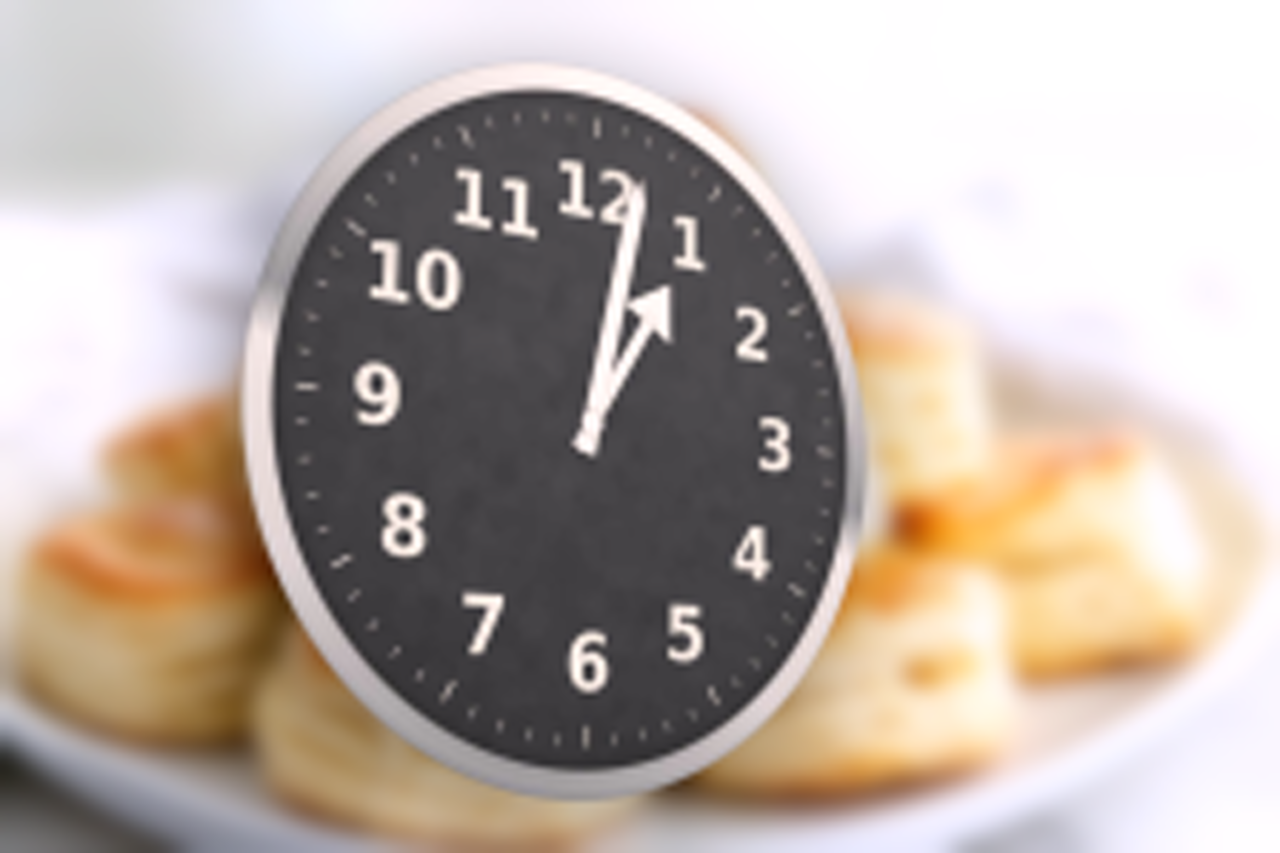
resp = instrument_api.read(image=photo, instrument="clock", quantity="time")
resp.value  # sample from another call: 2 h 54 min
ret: 1 h 02 min
